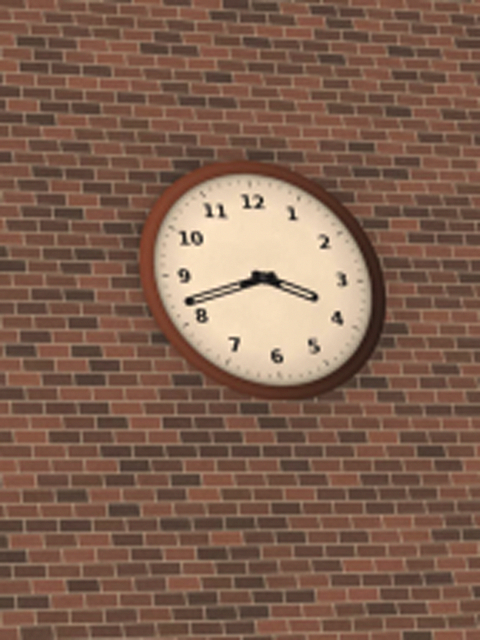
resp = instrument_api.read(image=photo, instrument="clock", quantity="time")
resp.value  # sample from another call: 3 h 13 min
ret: 3 h 42 min
